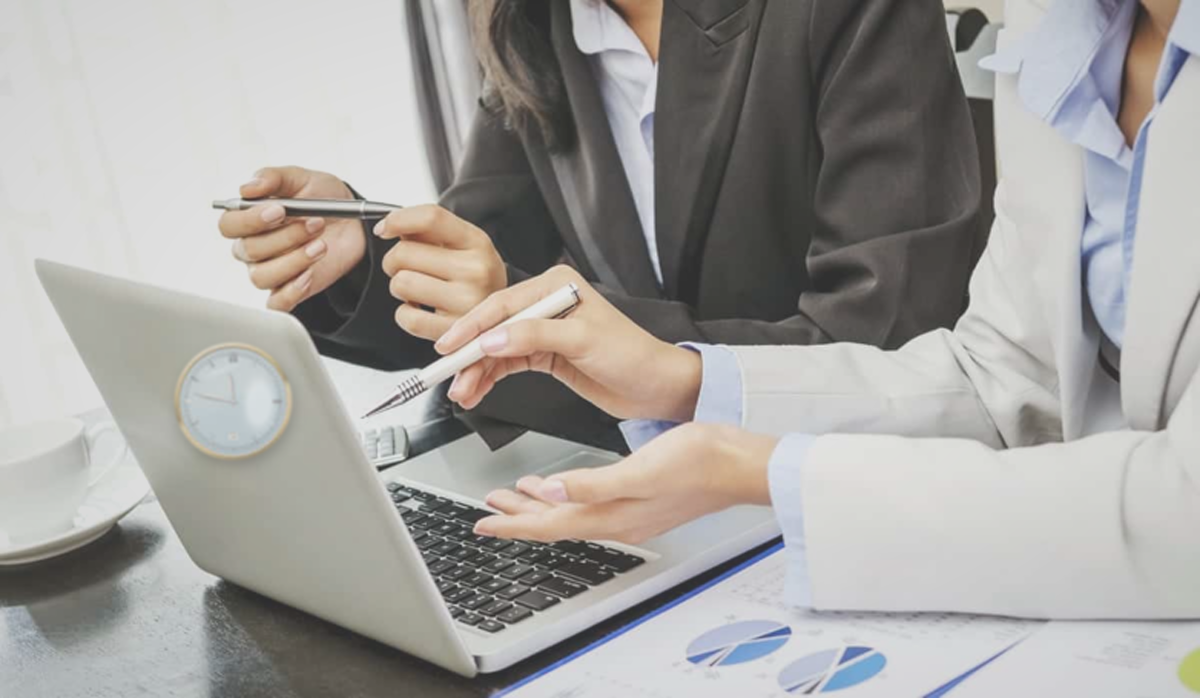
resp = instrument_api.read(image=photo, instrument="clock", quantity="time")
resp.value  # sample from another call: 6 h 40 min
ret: 11 h 47 min
